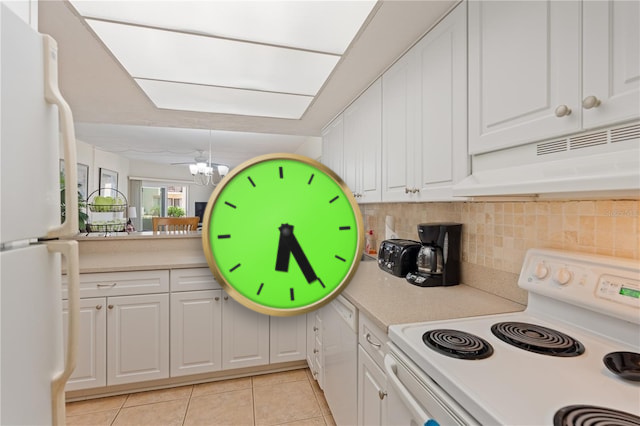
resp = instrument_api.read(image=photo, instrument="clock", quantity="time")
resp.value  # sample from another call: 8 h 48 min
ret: 6 h 26 min
